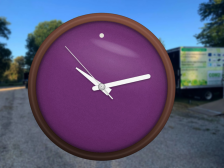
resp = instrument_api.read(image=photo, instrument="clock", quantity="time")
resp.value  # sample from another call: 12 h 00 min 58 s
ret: 10 h 12 min 53 s
